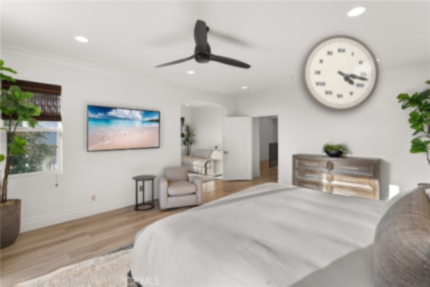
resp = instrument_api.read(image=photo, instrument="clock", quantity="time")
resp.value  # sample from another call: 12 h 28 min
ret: 4 h 17 min
